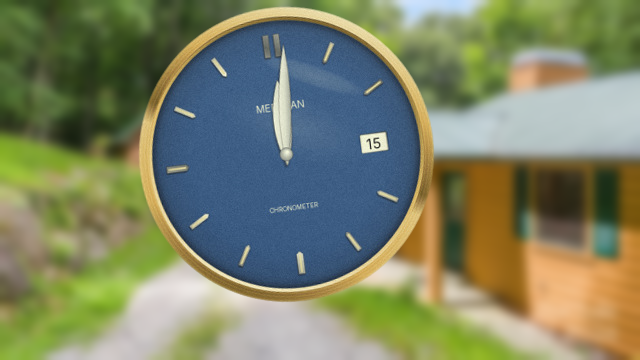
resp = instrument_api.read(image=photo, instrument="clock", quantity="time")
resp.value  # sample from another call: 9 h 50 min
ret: 12 h 01 min
